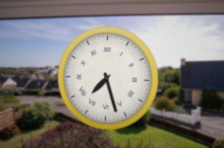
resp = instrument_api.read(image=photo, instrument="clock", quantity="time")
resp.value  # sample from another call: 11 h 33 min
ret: 7 h 27 min
